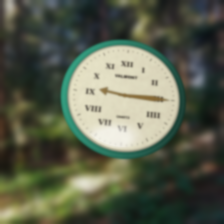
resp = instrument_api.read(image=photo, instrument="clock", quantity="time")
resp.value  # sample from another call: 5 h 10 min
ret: 9 h 15 min
